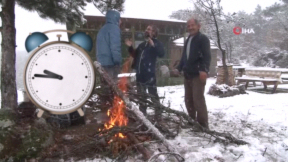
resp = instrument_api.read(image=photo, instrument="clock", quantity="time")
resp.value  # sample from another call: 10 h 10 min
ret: 9 h 46 min
